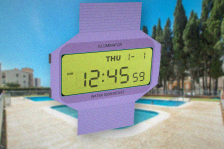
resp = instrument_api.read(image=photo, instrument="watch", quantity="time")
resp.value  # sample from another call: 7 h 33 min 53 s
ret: 12 h 45 min 59 s
